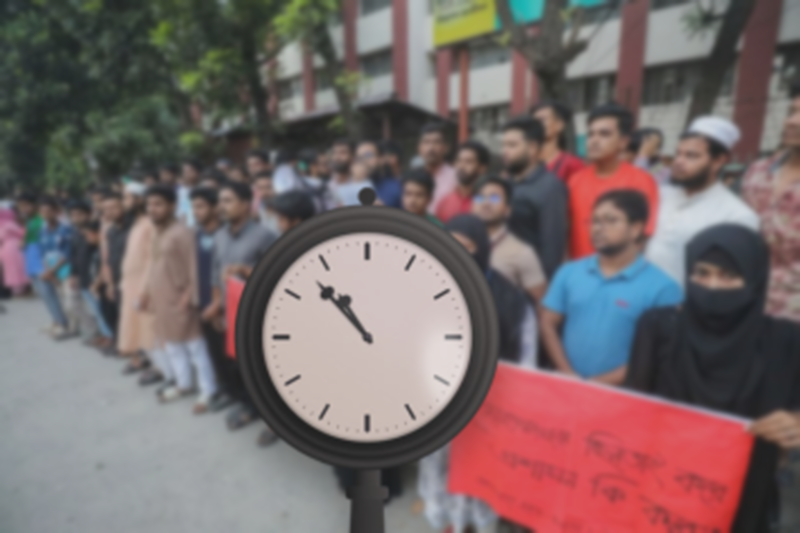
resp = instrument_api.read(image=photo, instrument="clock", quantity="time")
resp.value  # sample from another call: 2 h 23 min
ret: 10 h 53 min
